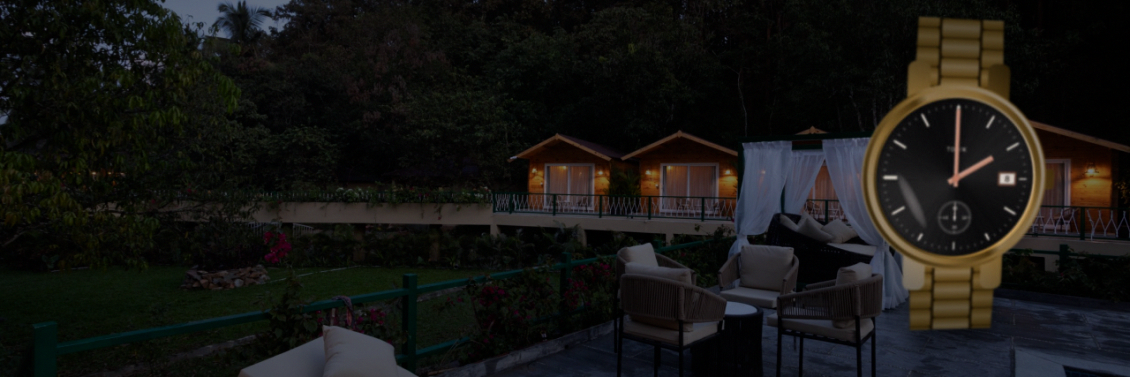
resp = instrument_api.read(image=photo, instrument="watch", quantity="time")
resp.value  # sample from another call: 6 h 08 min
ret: 2 h 00 min
